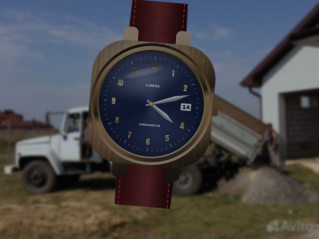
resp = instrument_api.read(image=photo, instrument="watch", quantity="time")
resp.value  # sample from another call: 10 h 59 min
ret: 4 h 12 min
